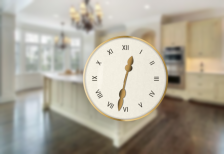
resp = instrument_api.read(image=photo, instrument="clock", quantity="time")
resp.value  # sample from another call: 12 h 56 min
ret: 12 h 32 min
